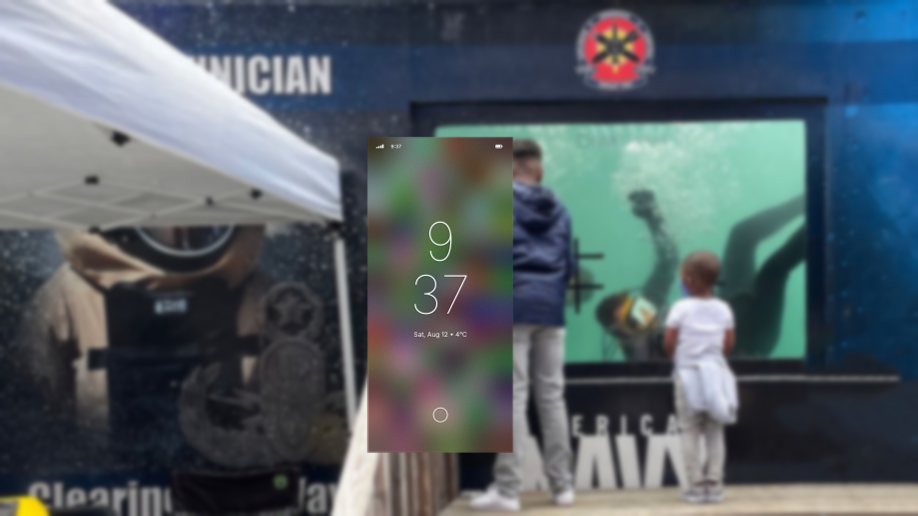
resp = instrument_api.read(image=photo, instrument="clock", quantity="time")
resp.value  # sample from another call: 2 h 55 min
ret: 9 h 37 min
